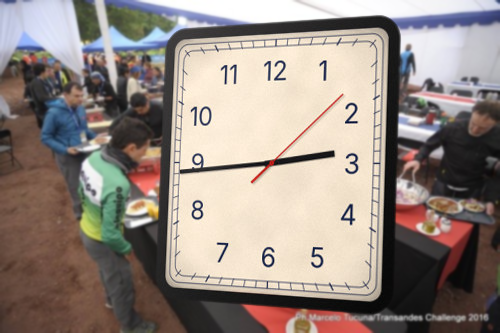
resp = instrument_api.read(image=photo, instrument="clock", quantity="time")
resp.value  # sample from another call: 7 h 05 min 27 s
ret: 2 h 44 min 08 s
